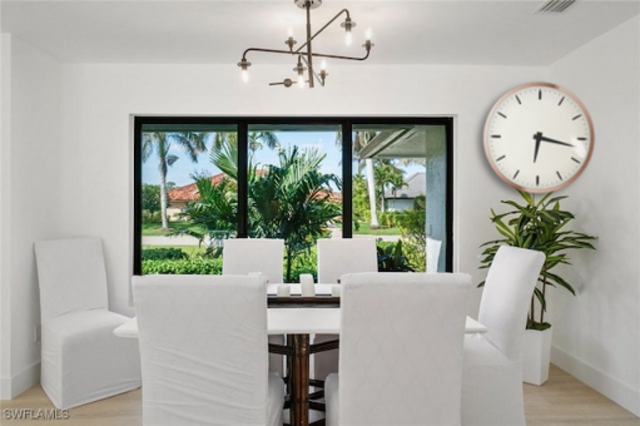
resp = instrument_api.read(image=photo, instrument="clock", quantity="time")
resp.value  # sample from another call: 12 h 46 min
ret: 6 h 17 min
